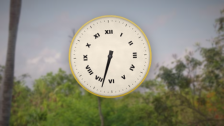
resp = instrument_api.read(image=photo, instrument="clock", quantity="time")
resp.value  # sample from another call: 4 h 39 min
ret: 6 h 33 min
